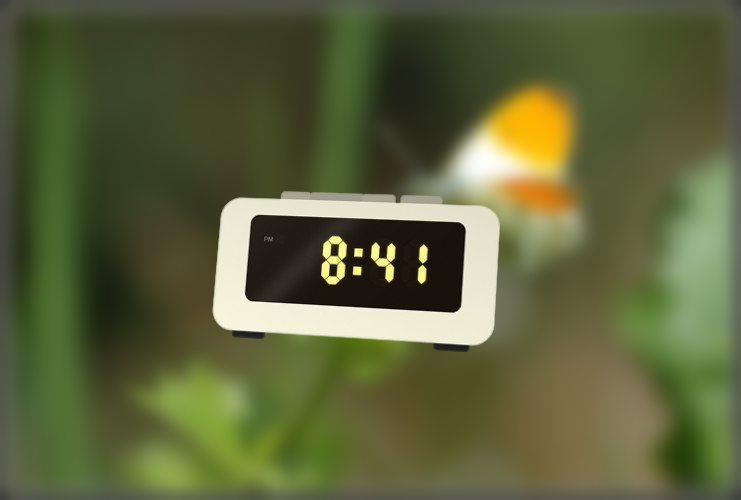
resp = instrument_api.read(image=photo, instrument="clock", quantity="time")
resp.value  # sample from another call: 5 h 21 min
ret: 8 h 41 min
